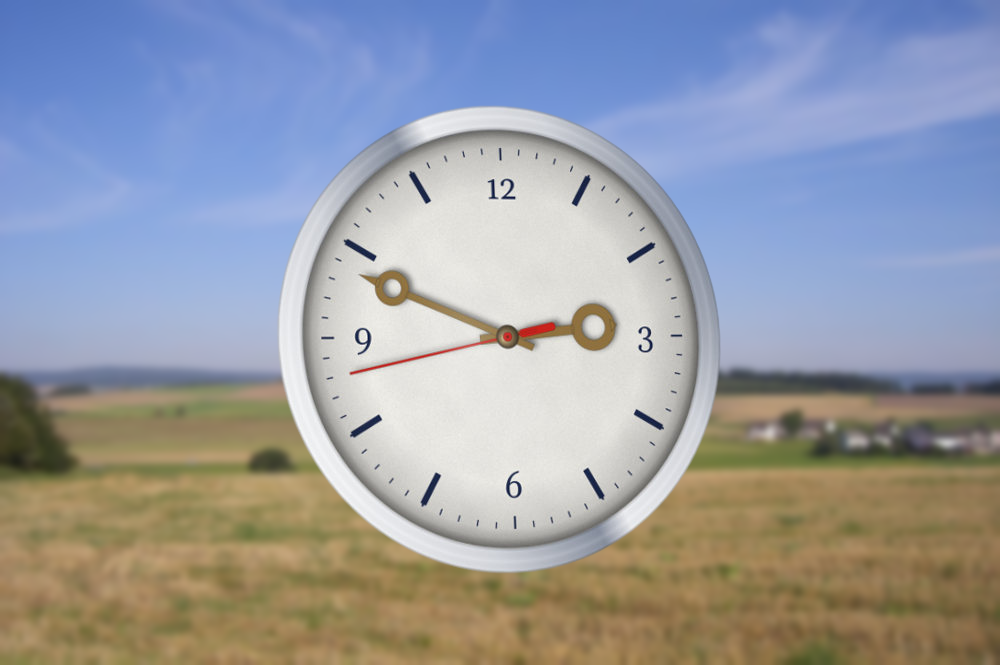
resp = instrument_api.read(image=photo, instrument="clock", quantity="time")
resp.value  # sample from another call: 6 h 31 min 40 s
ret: 2 h 48 min 43 s
